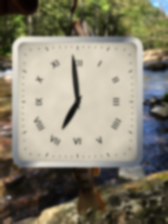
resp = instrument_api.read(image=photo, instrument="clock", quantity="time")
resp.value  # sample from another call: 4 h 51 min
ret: 6 h 59 min
